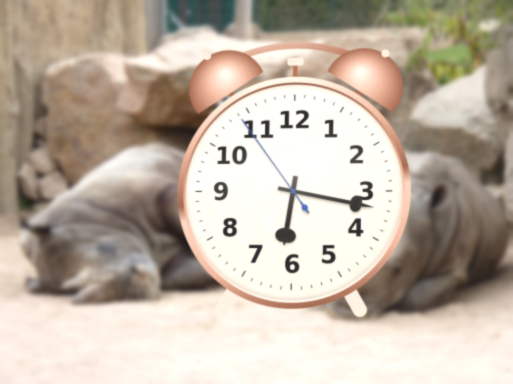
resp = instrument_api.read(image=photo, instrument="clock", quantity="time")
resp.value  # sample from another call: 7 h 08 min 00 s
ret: 6 h 16 min 54 s
